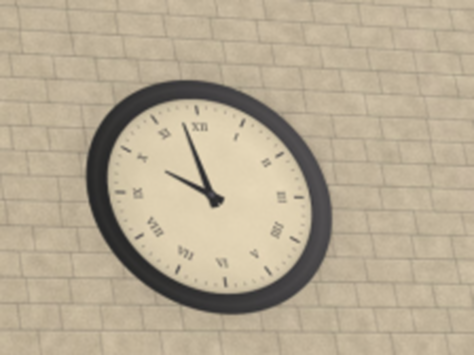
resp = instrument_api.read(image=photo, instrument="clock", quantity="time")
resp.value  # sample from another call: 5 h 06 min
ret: 9 h 58 min
